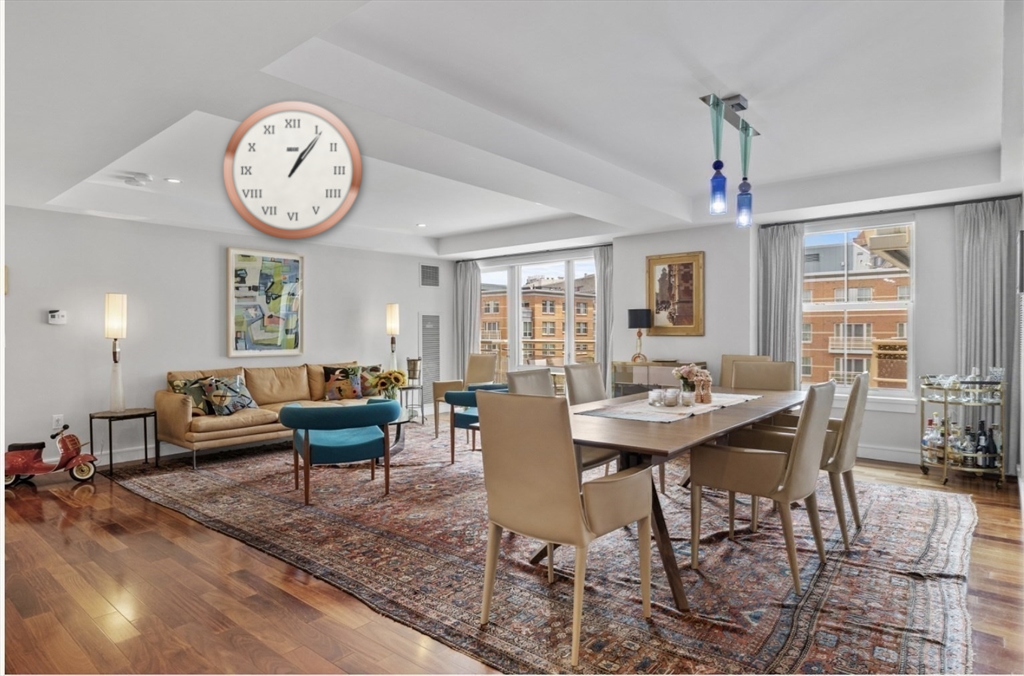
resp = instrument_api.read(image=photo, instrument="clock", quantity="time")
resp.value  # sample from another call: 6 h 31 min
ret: 1 h 06 min
